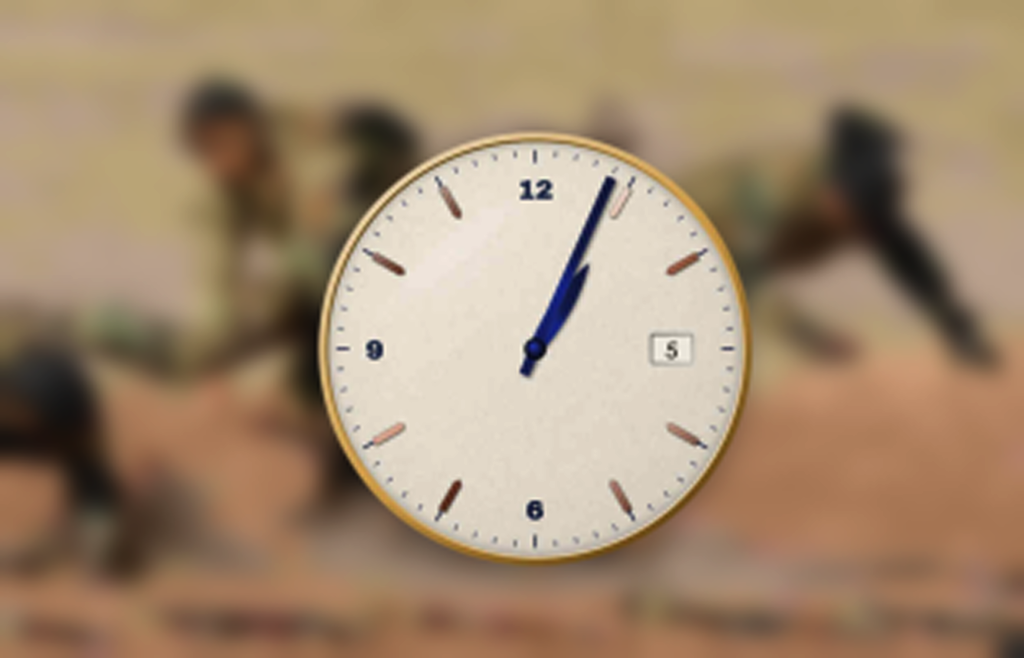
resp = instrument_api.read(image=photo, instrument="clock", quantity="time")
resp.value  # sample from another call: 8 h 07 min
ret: 1 h 04 min
